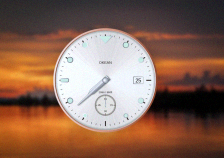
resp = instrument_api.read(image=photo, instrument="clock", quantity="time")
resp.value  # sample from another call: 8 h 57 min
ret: 7 h 38 min
